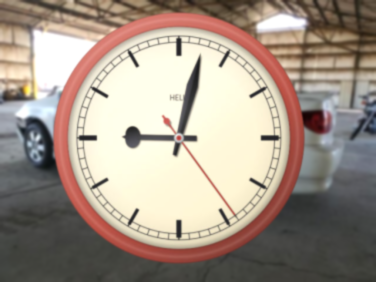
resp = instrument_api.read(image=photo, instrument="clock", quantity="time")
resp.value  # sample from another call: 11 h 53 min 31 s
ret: 9 h 02 min 24 s
